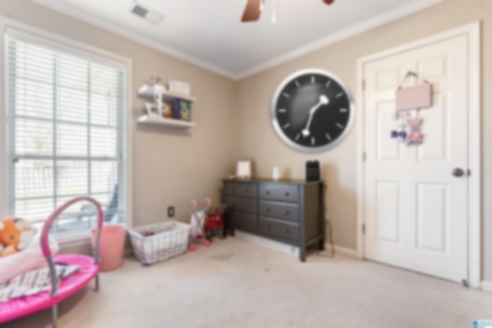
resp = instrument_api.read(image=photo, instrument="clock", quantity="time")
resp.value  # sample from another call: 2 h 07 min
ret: 1 h 33 min
